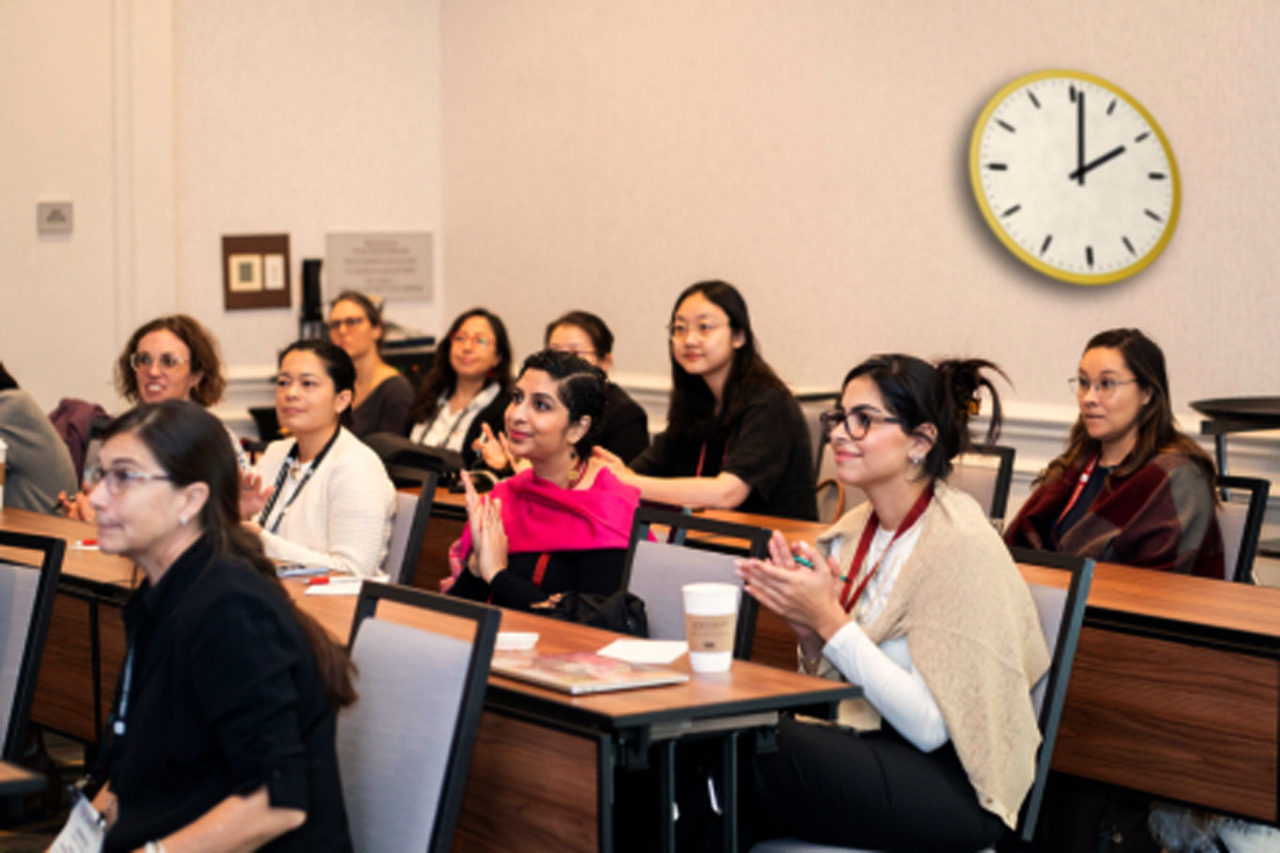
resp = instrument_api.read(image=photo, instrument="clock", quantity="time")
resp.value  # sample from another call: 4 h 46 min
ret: 2 h 01 min
